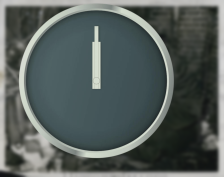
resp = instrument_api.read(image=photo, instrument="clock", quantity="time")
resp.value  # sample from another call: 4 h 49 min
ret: 12 h 00 min
